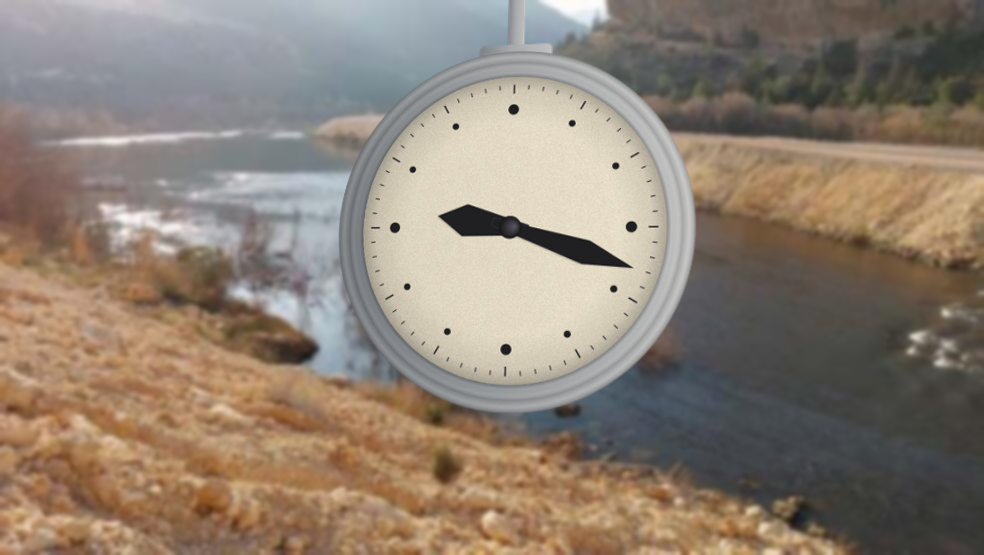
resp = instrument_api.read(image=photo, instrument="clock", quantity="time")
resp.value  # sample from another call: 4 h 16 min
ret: 9 h 18 min
